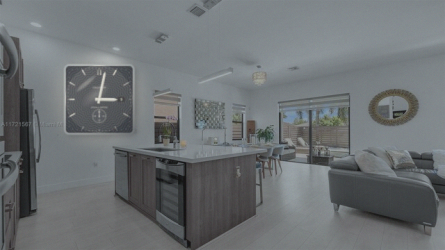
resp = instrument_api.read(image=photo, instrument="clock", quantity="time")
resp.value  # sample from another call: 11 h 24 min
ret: 3 h 02 min
